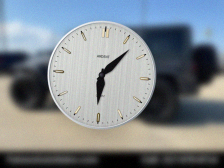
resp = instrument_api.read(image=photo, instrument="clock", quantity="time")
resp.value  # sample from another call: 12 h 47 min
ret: 6 h 07 min
